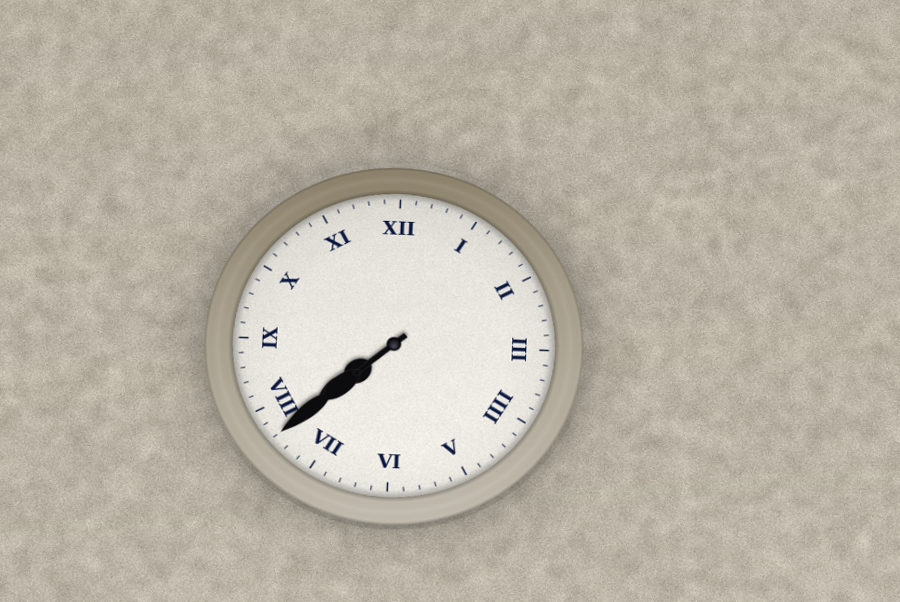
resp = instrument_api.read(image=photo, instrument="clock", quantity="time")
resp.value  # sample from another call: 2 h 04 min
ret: 7 h 38 min
